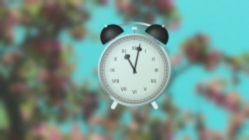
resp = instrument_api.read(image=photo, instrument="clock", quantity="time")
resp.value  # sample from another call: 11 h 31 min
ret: 11 h 02 min
